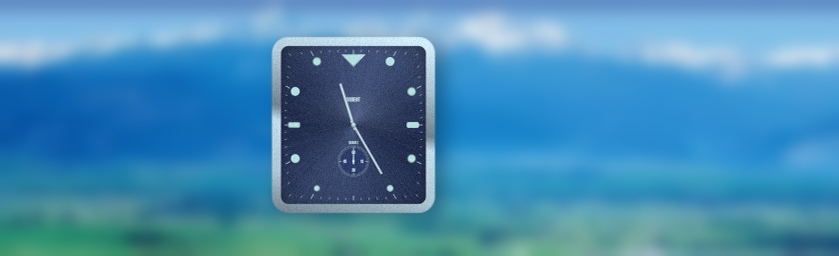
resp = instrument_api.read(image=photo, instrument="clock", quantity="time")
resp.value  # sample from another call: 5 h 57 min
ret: 11 h 25 min
